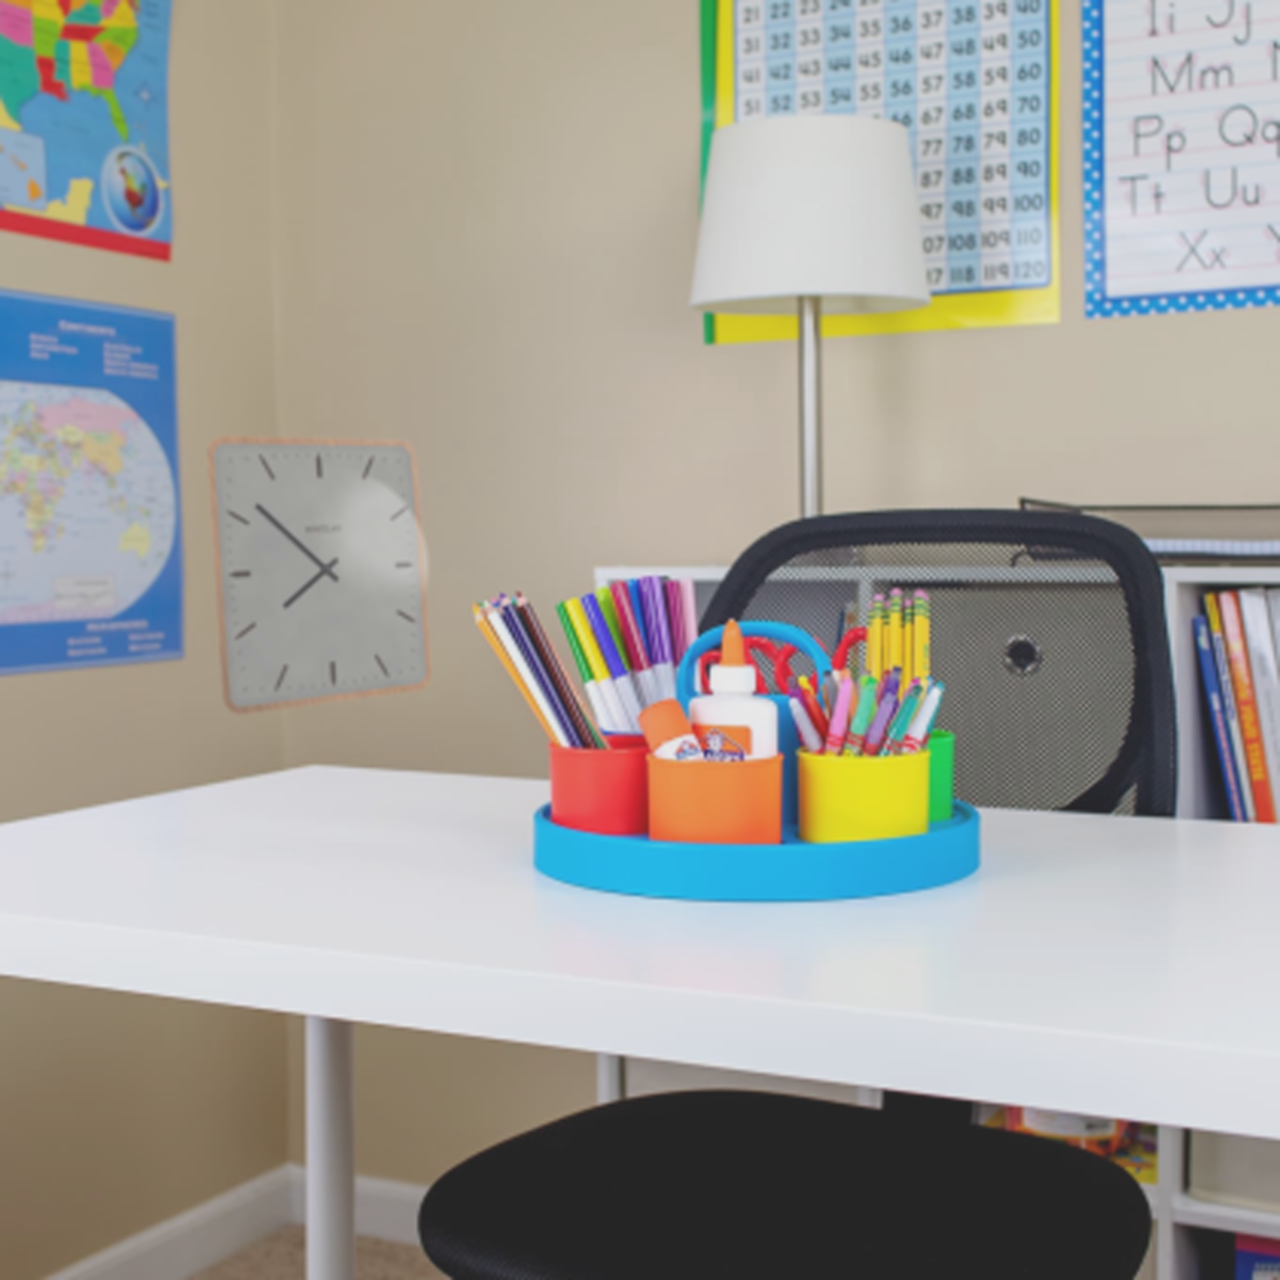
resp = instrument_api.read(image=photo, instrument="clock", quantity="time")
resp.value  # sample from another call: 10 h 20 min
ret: 7 h 52 min
